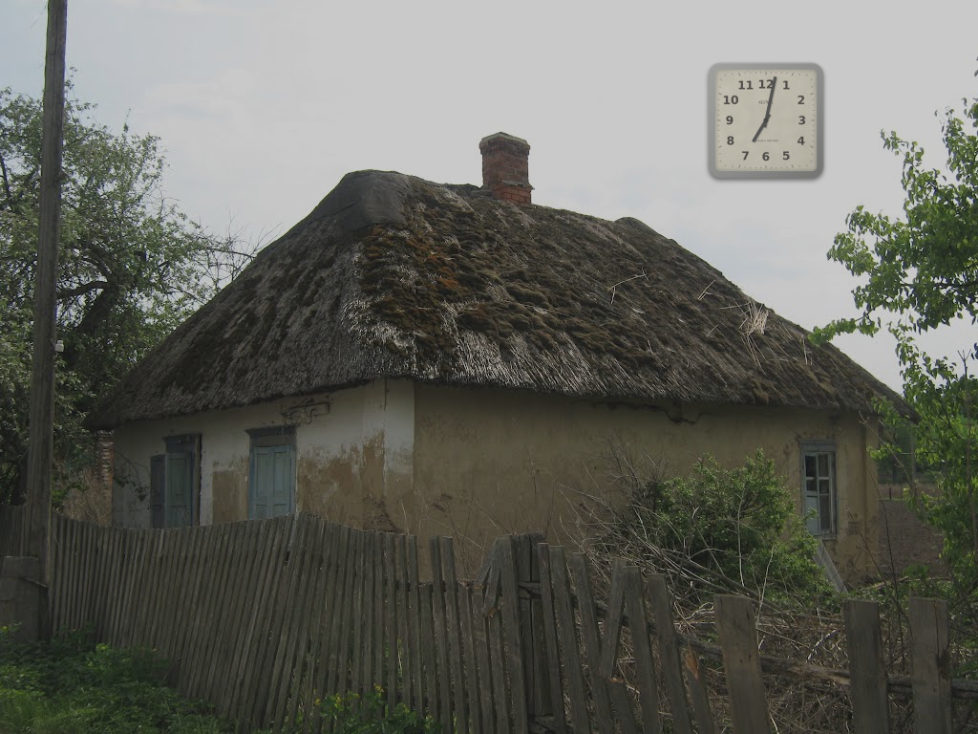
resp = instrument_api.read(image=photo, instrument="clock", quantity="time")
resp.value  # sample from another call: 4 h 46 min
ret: 7 h 02 min
